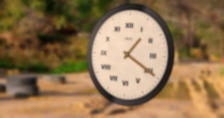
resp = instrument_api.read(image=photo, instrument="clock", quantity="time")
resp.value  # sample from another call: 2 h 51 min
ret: 1 h 20 min
